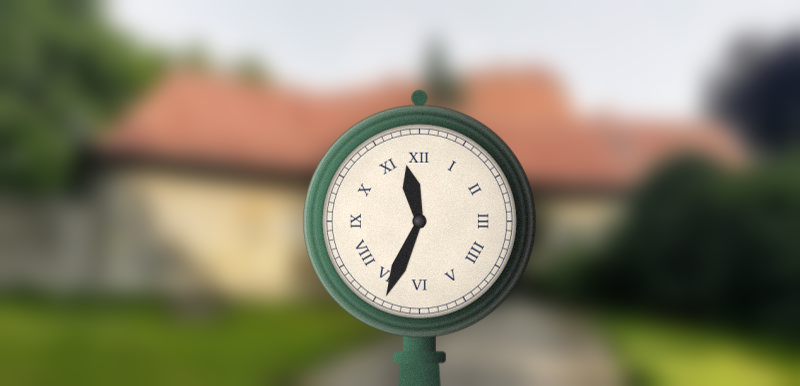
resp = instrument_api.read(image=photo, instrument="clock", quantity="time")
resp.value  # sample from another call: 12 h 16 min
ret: 11 h 34 min
